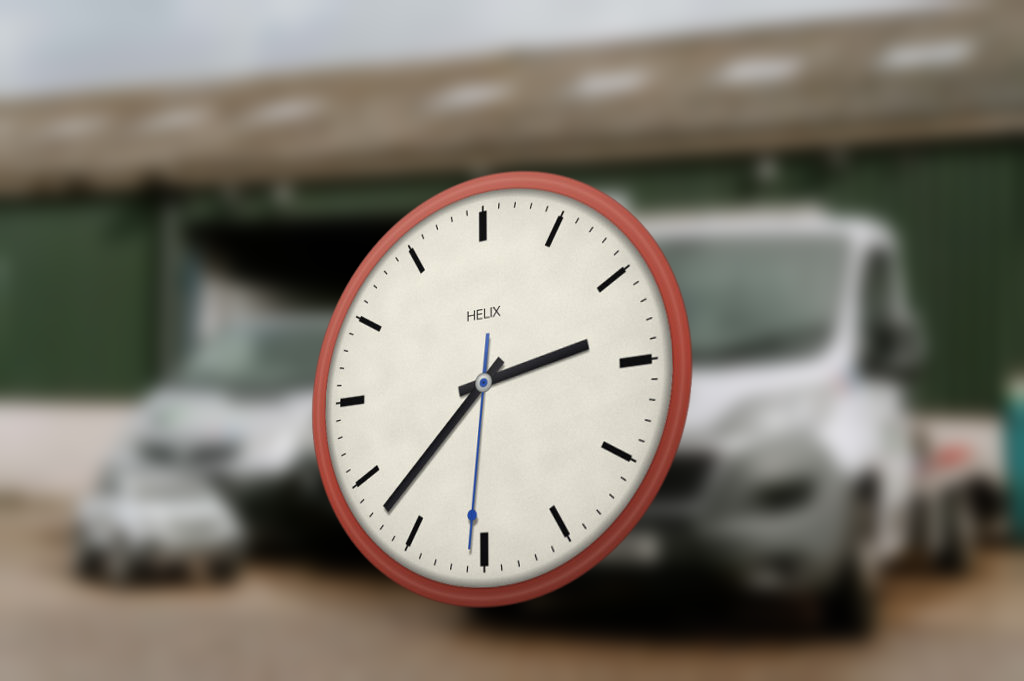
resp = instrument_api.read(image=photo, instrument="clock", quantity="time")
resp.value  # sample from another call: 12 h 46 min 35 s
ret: 2 h 37 min 31 s
